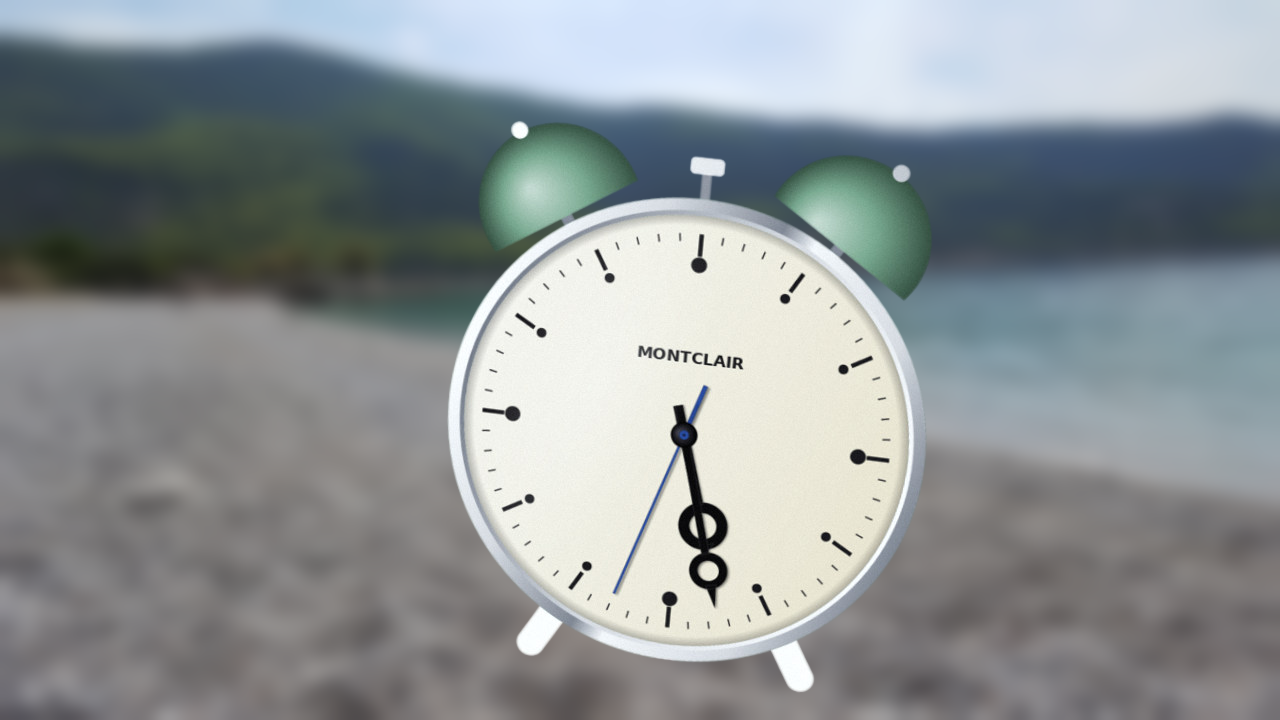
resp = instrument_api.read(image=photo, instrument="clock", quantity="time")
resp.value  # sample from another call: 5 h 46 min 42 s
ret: 5 h 27 min 33 s
